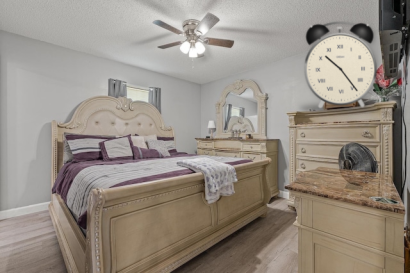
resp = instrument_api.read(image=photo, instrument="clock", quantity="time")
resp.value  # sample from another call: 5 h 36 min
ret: 10 h 24 min
